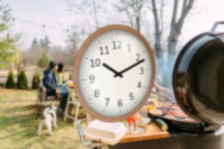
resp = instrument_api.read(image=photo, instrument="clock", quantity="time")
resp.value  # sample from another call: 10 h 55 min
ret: 10 h 12 min
